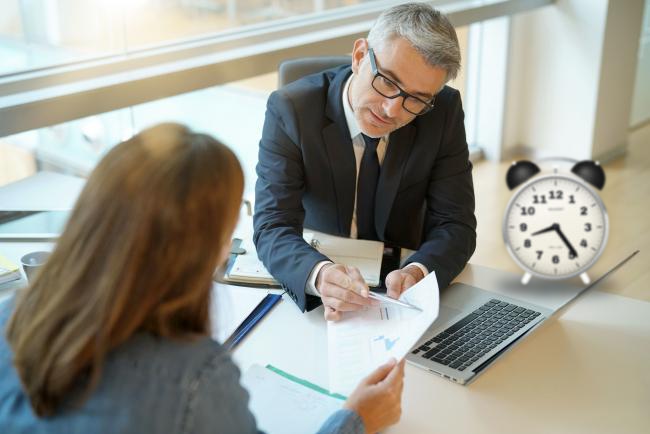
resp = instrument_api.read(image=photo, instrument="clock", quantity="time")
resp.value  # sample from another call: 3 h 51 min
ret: 8 h 24 min
